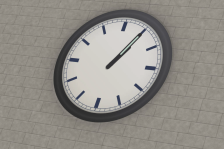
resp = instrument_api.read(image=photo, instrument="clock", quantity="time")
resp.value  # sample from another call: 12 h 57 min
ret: 1 h 05 min
